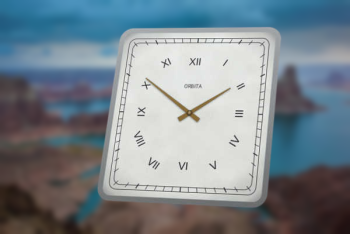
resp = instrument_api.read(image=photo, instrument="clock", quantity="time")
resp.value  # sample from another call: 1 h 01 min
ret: 1 h 51 min
